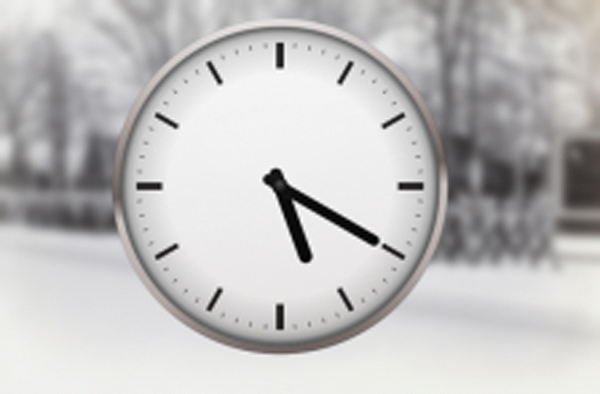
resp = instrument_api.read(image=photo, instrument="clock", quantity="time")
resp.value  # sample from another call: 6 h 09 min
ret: 5 h 20 min
